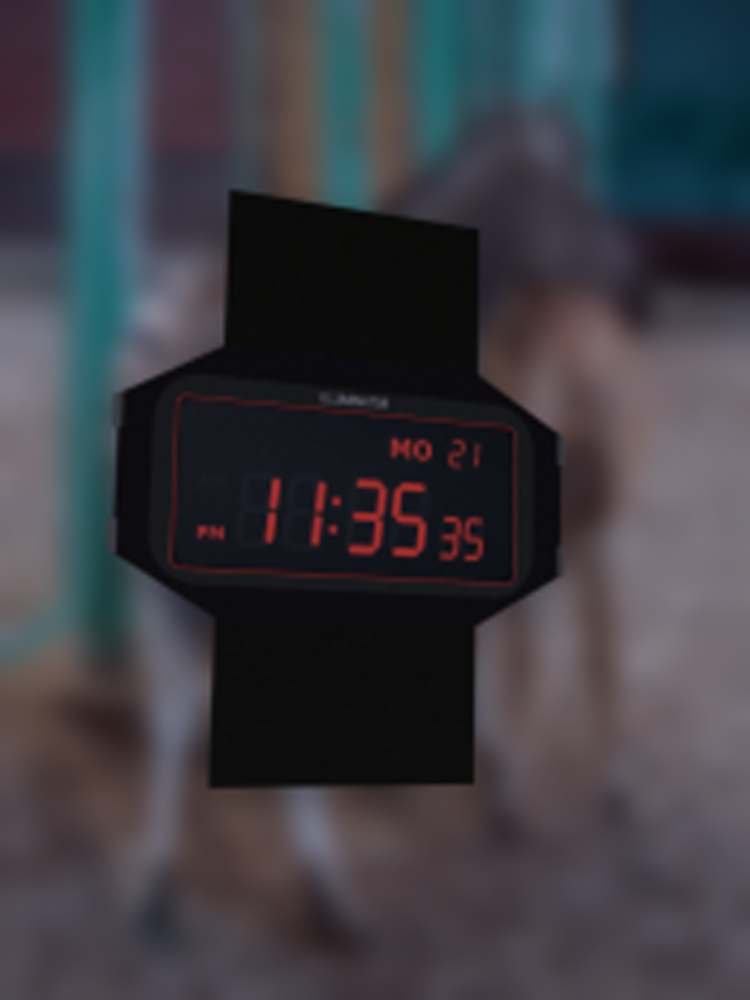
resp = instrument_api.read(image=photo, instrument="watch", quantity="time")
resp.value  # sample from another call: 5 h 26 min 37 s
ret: 11 h 35 min 35 s
